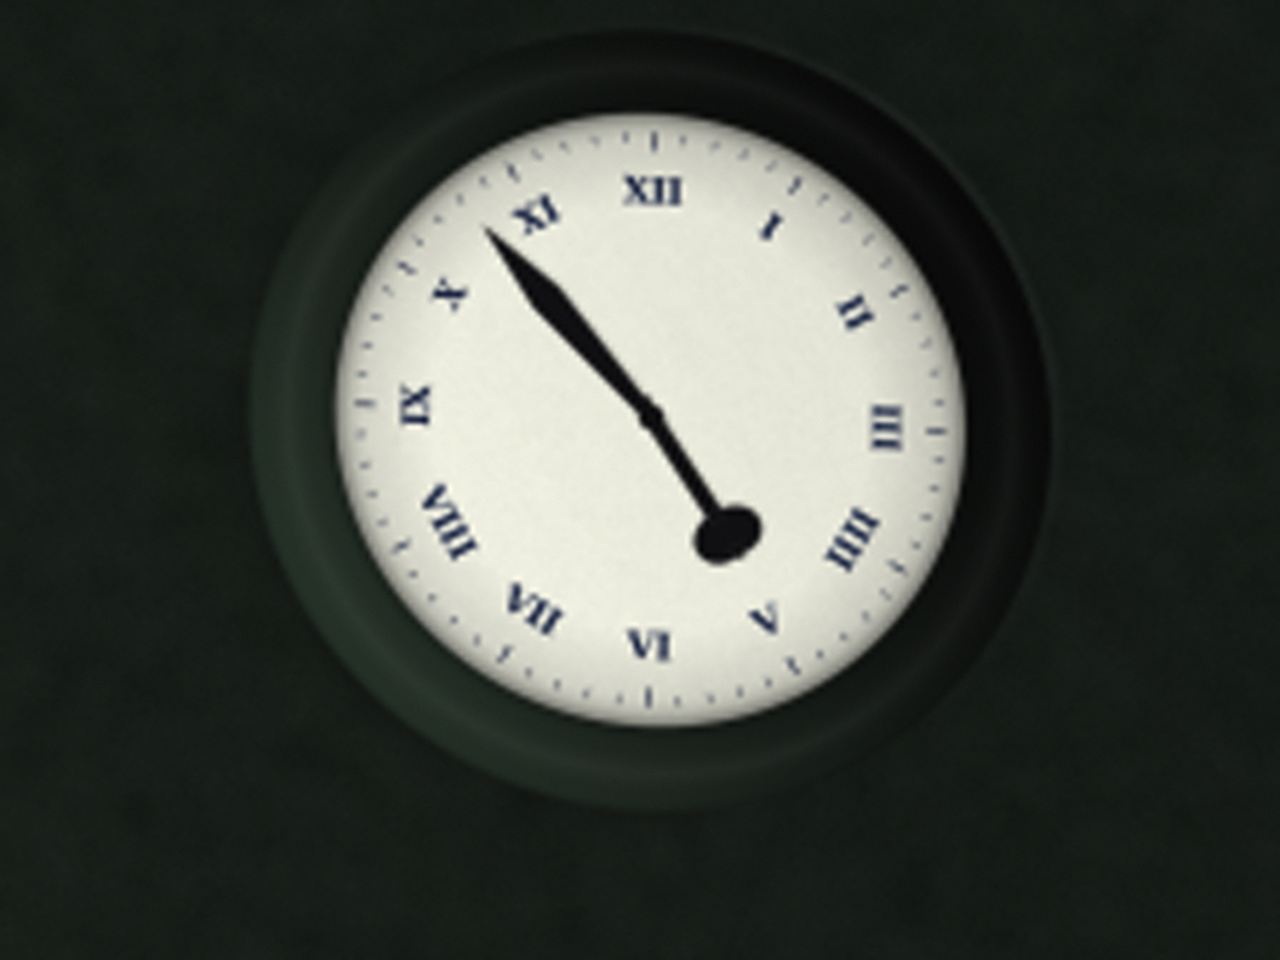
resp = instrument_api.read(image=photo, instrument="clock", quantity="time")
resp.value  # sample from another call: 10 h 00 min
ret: 4 h 53 min
